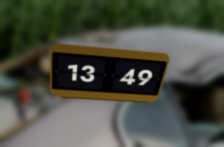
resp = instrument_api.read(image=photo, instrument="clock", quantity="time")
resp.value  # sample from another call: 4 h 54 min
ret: 13 h 49 min
